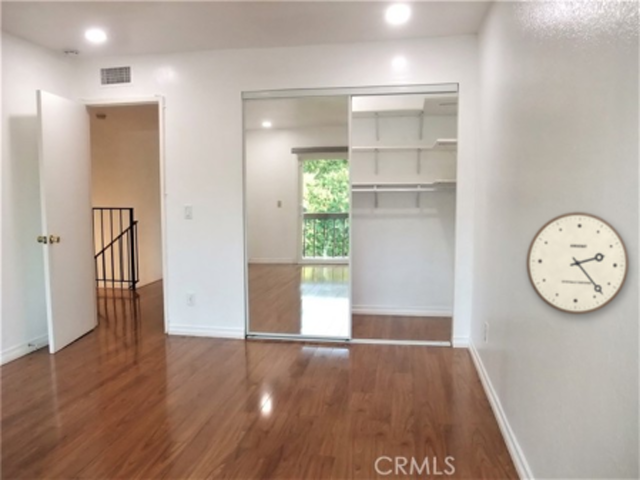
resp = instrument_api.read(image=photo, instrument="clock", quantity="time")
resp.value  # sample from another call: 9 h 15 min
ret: 2 h 23 min
